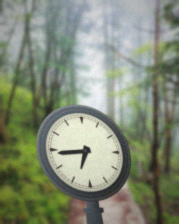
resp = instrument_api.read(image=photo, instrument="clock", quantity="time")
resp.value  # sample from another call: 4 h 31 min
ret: 6 h 44 min
